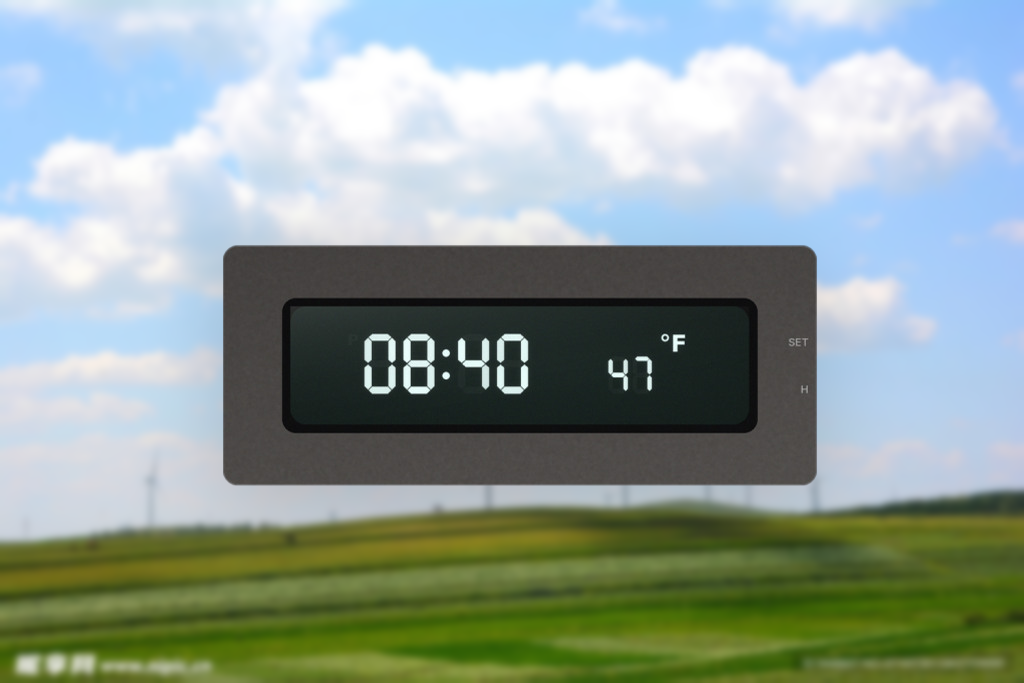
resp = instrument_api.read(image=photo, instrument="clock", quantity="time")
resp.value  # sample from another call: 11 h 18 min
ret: 8 h 40 min
